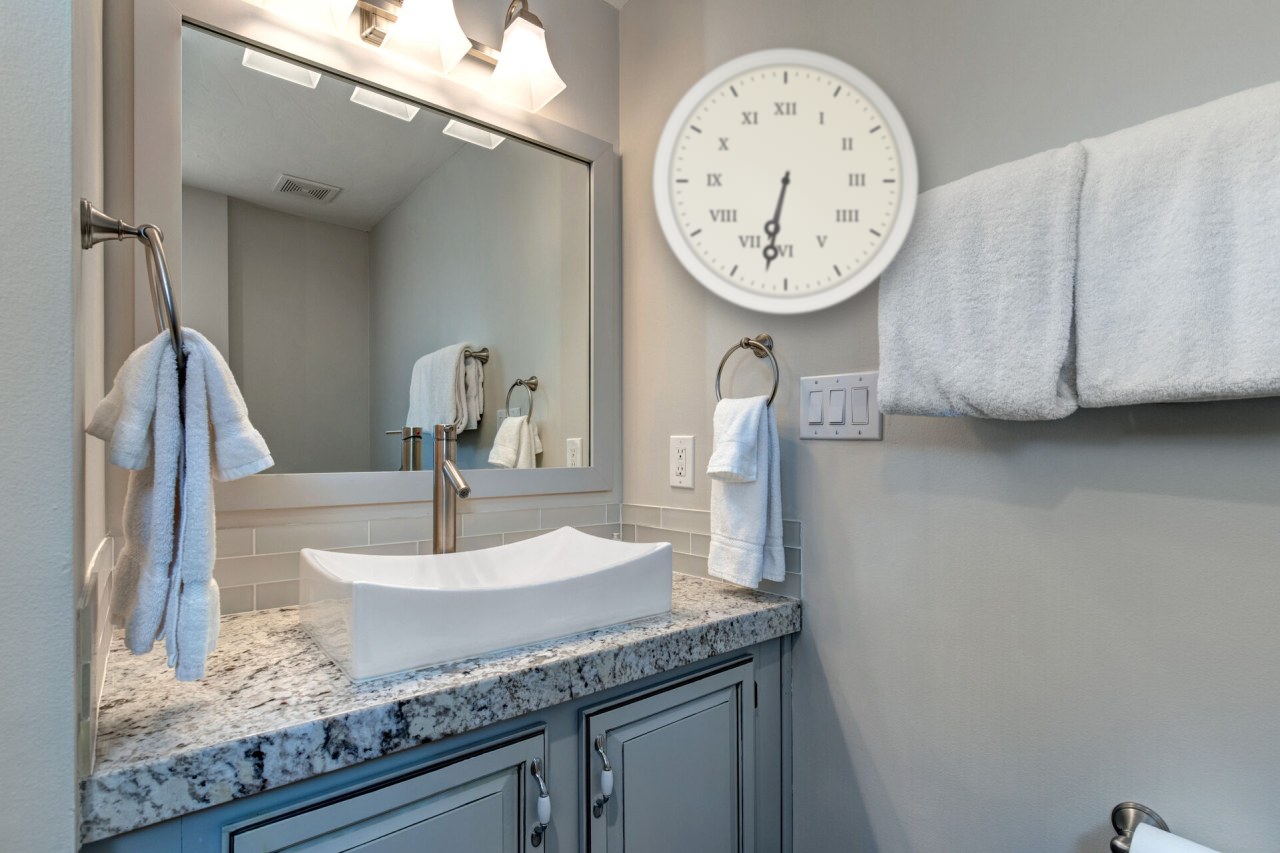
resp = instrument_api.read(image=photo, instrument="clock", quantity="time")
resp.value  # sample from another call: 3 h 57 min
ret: 6 h 32 min
